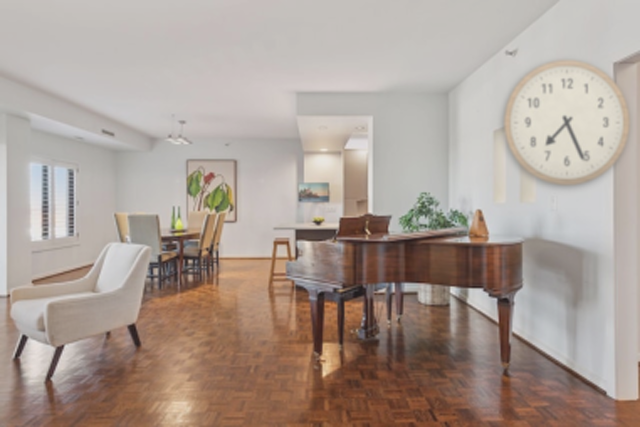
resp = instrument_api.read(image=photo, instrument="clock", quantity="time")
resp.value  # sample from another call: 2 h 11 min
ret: 7 h 26 min
